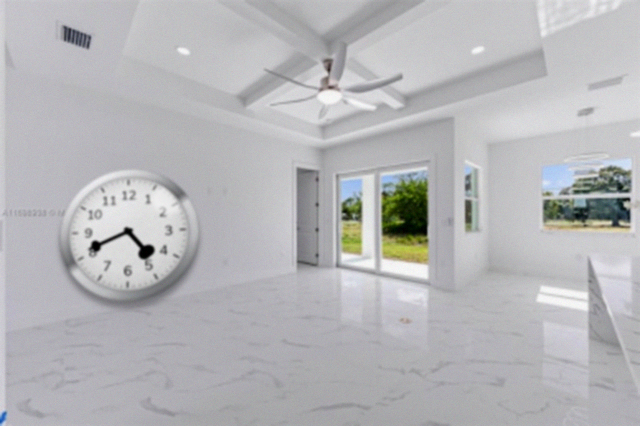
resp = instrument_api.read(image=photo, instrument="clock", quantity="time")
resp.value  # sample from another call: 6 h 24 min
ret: 4 h 41 min
